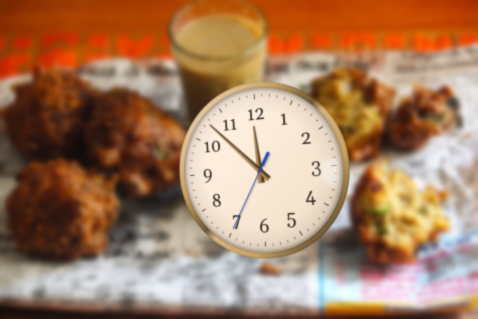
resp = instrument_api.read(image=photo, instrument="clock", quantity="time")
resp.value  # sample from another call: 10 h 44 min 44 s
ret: 11 h 52 min 35 s
